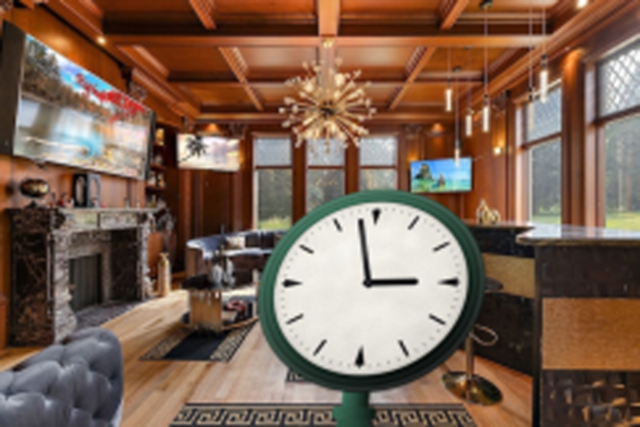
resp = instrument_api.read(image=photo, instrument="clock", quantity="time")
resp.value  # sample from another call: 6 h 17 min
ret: 2 h 58 min
